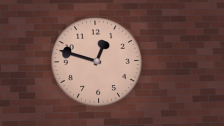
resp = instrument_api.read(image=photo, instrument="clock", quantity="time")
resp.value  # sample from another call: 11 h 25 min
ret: 12 h 48 min
